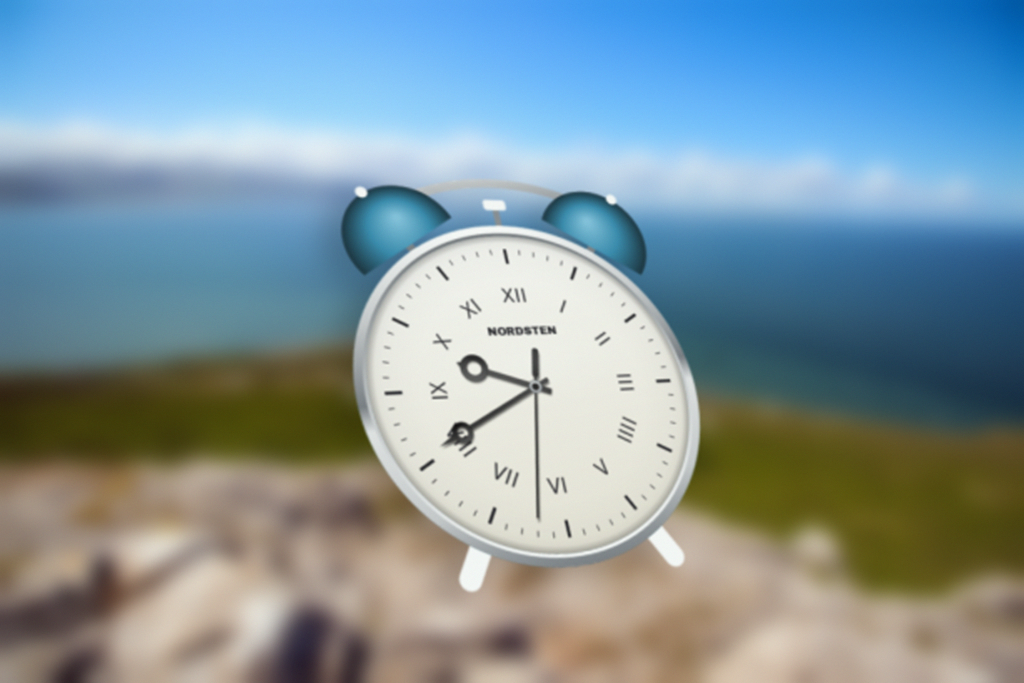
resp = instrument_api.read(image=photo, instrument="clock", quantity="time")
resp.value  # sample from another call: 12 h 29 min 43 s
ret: 9 h 40 min 32 s
